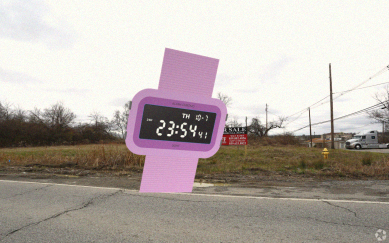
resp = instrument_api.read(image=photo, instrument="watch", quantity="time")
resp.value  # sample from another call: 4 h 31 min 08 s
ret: 23 h 54 min 41 s
